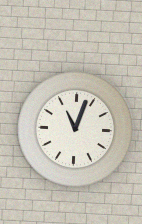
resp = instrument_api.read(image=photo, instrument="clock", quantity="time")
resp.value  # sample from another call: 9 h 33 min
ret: 11 h 03 min
